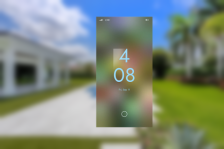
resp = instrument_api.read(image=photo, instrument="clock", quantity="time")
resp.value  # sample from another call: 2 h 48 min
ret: 4 h 08 min
